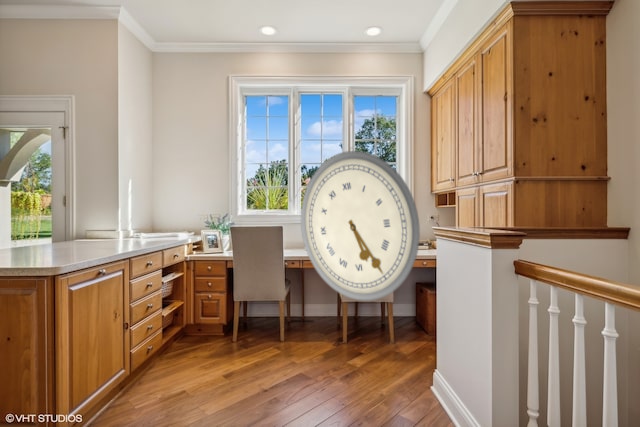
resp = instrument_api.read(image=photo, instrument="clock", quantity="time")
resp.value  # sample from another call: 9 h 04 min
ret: 5 h 25 min
